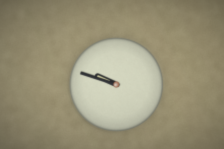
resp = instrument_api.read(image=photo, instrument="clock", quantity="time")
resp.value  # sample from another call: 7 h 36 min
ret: 9 h 48 min
